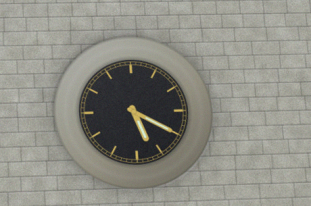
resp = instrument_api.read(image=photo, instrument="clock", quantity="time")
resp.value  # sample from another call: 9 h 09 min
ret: 5 h 20 min
